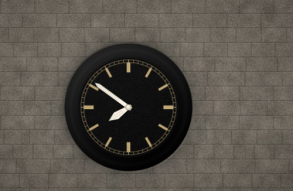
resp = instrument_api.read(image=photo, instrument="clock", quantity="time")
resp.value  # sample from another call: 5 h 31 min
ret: 7 h 51 min
